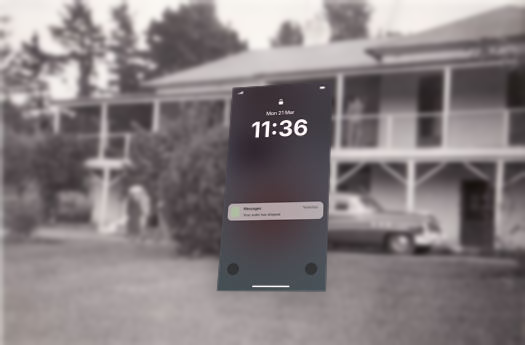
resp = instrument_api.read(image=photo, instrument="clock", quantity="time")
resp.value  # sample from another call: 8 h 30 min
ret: 11 h 36 min
